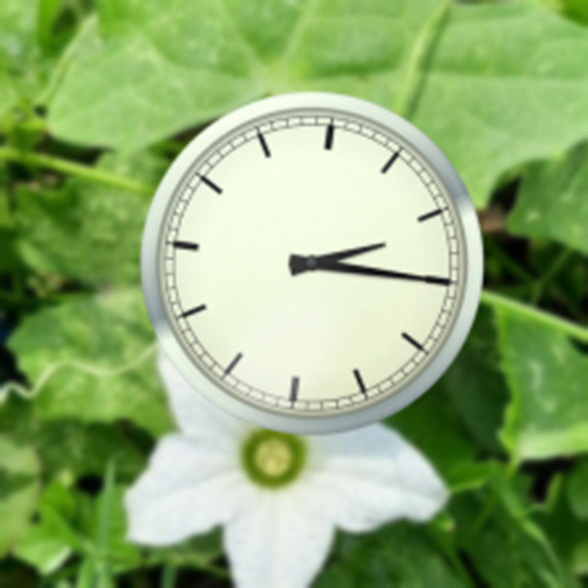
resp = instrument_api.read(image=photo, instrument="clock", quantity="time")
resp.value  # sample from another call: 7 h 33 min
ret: 2 h 15 min
